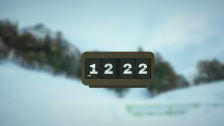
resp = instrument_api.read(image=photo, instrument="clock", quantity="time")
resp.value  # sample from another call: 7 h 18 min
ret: 12 h 22 min
